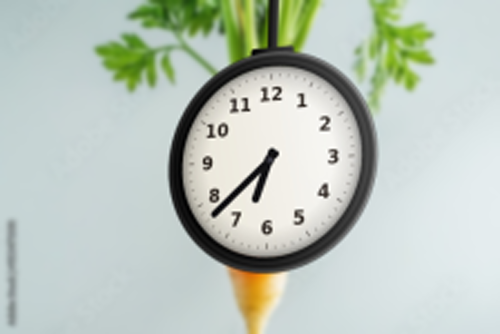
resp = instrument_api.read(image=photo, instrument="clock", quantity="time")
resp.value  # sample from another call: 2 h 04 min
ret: 6 h 38 min
